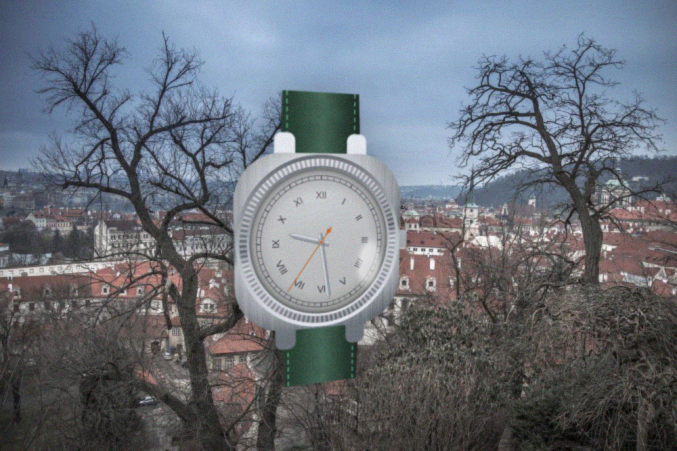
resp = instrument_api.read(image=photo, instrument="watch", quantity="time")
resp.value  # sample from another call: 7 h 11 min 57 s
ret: 9 h 28 min 36 s
